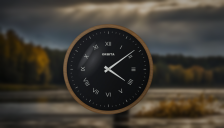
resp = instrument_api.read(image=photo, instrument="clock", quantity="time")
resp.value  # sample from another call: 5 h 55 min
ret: 4 h 09 min
